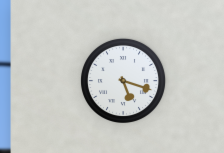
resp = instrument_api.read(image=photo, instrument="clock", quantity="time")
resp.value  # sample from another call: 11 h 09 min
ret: 5 h 18 min
